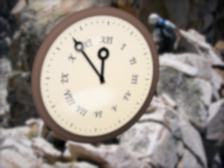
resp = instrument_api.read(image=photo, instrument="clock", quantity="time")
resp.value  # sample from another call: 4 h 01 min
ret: 11 h 53 min
